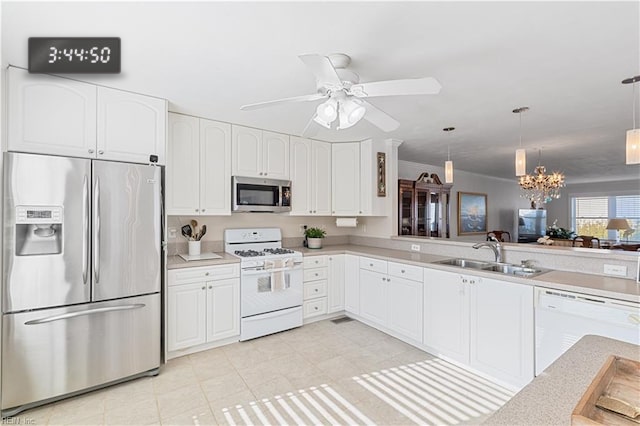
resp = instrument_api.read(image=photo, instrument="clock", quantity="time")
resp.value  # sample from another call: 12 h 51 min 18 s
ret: 3 h 44 min 50 s
